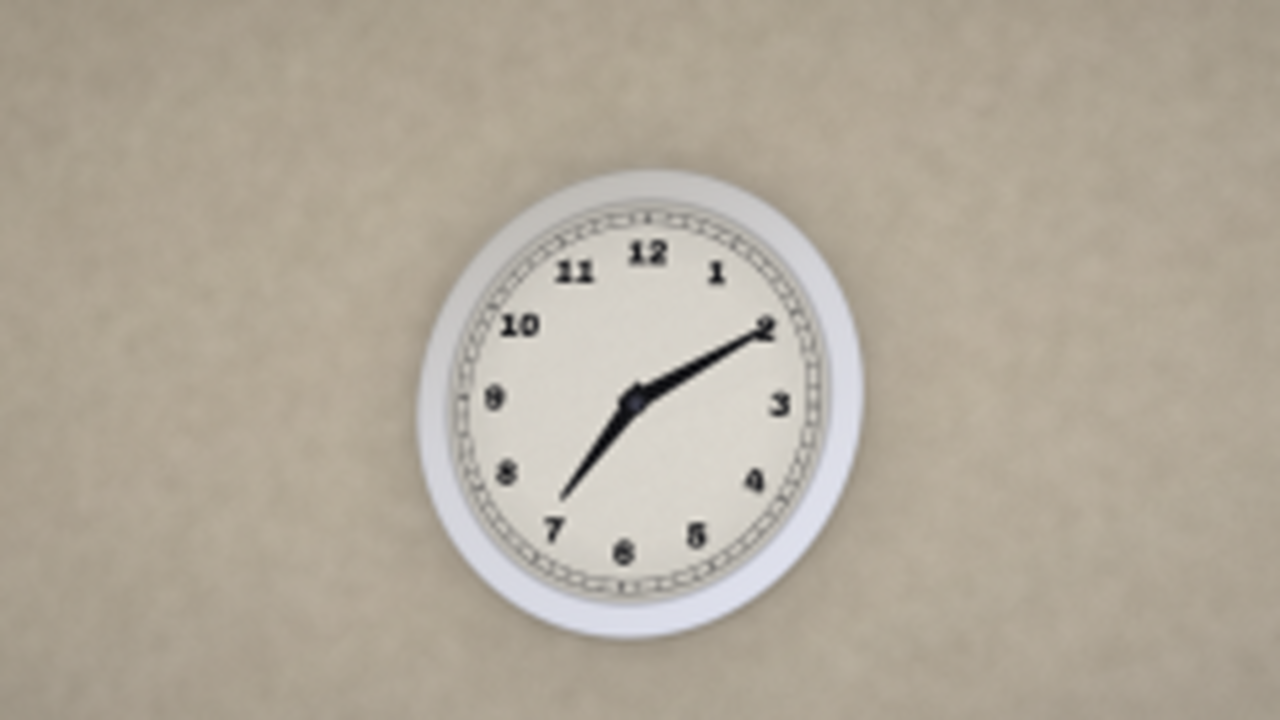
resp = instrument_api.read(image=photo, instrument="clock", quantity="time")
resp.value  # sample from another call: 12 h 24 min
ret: 7 h 10 min
